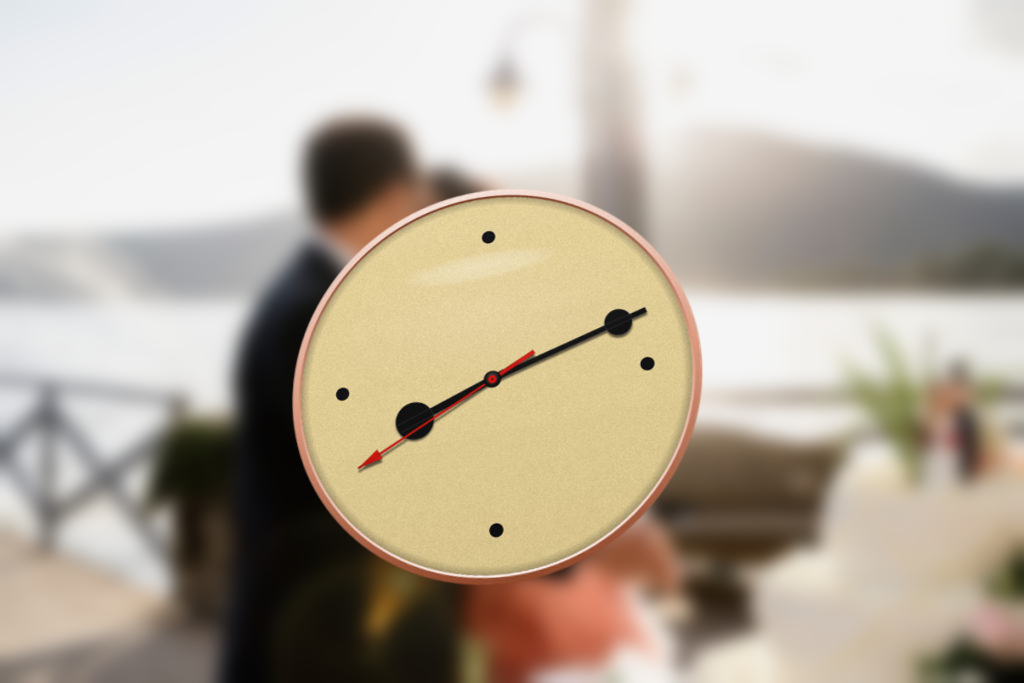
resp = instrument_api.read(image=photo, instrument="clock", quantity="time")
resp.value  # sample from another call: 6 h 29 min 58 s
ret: 8 h 11 min 40 s
